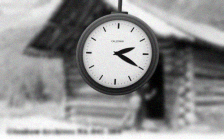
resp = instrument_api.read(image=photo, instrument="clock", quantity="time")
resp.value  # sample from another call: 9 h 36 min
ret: 2 h 20 min
